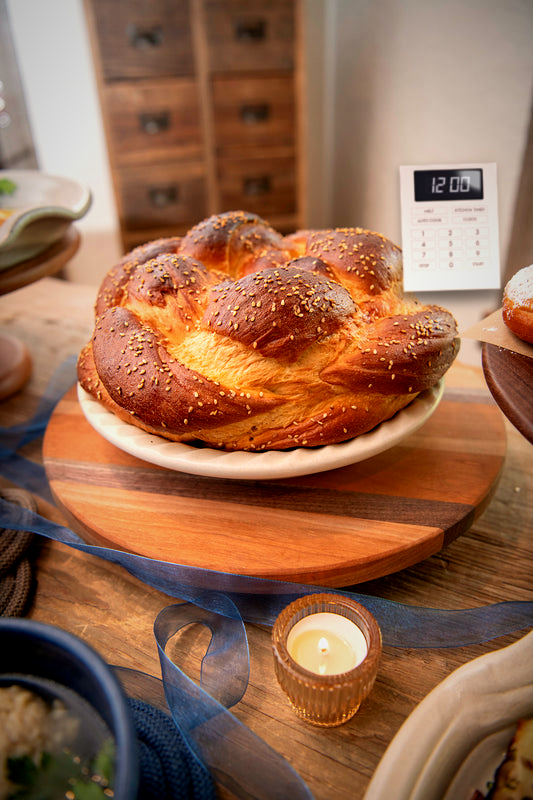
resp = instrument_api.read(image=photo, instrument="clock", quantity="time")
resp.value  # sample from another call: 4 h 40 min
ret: 12 h 00 min
